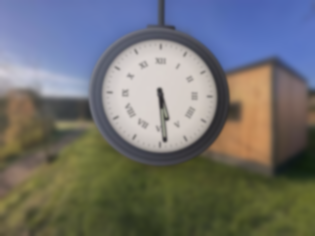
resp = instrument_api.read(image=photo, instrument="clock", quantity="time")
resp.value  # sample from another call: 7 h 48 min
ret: 5 h 29 min
